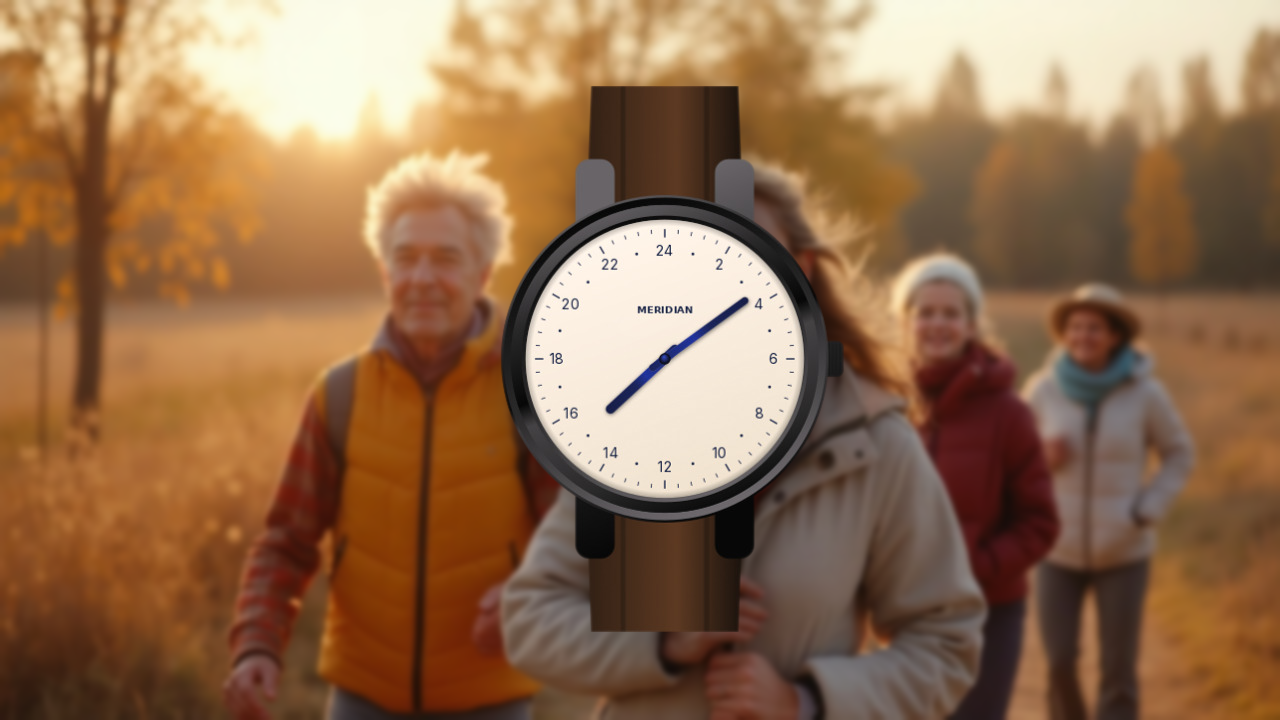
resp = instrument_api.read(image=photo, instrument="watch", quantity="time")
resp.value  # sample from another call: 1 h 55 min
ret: 15 h 09 min
